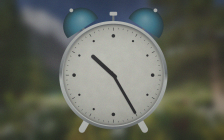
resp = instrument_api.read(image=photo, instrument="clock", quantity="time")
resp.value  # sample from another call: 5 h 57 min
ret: 10 h 25 min
